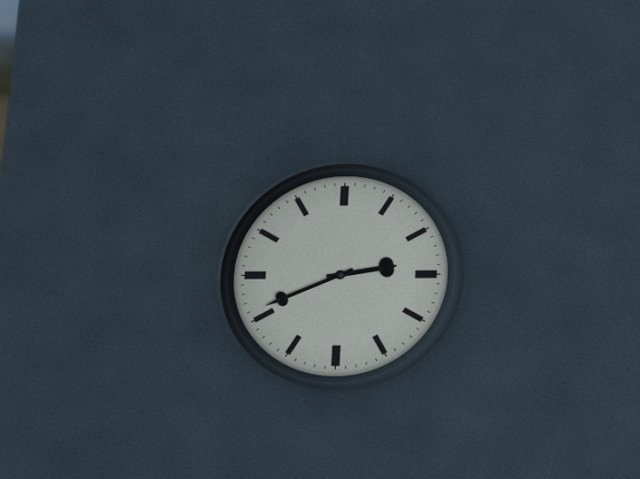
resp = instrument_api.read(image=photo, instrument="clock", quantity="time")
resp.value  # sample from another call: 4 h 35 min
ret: 2 h 41 min
